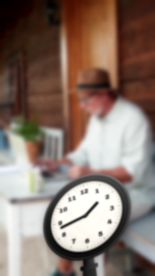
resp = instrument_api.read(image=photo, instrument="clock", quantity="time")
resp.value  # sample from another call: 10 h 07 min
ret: 1 h 43 min
